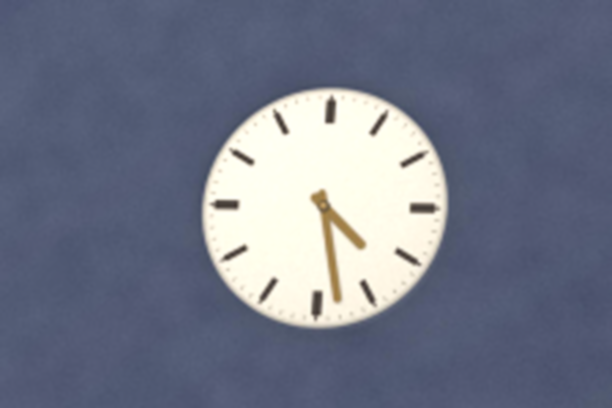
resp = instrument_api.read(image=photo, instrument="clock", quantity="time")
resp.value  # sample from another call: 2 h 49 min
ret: 4 h 28 min
